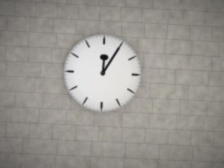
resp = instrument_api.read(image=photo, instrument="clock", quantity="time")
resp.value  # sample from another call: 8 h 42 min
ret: 12 h 05 min
